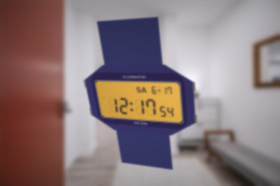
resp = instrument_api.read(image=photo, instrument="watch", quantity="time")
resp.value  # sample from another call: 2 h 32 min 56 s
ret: 12 h 17 min 54 s
